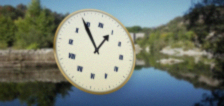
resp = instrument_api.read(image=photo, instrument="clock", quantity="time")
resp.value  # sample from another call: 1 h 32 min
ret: 12 h 54 min
